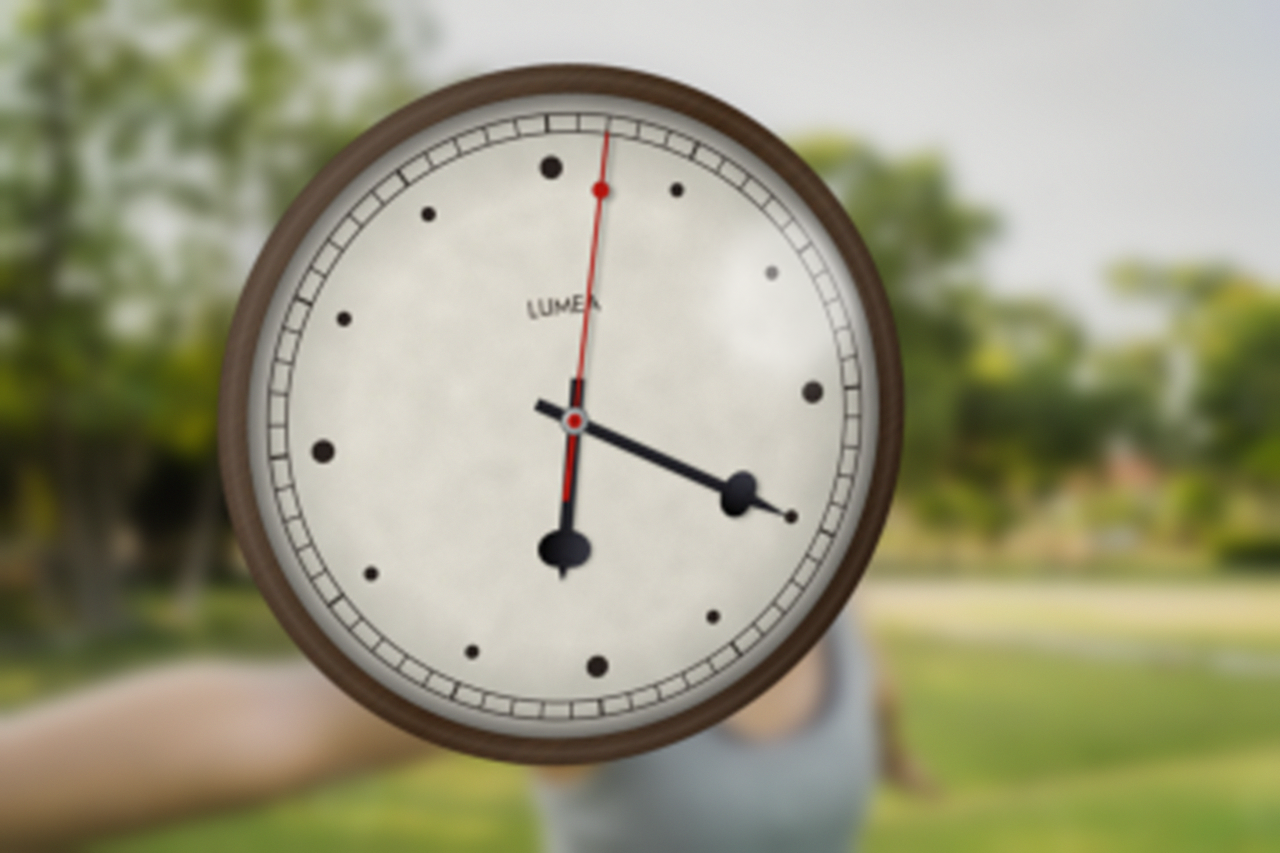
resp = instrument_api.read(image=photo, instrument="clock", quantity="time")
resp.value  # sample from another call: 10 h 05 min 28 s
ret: 6 h 20 min 02 s
